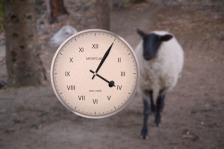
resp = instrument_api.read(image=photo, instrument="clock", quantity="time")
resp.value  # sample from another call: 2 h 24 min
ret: 4 h 05 min
